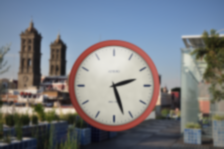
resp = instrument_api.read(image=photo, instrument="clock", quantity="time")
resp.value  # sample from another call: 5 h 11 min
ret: 2 h 27 min
